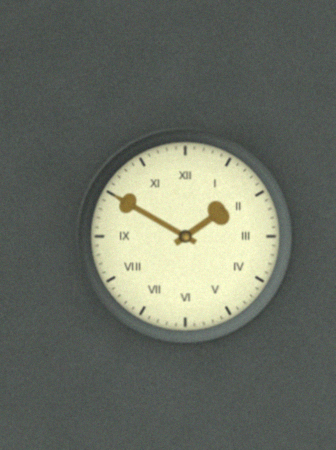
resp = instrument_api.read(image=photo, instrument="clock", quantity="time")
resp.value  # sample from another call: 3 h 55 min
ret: 1 h 50 min
